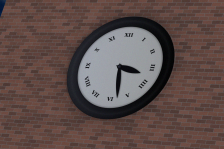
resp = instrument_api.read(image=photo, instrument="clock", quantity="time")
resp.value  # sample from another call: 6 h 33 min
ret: 3 h 28 min
